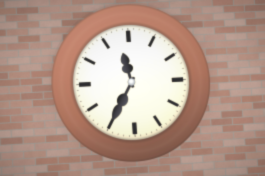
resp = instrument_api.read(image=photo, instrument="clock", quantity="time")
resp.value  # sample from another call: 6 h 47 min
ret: 11 h 35 min
